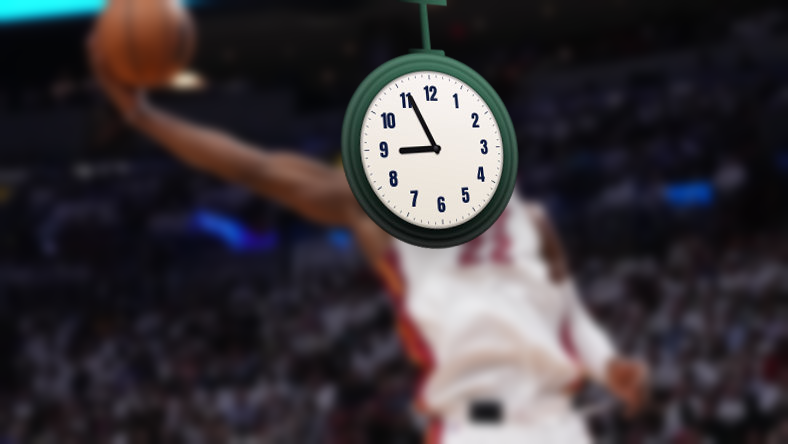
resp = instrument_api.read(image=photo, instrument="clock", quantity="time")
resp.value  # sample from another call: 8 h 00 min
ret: 8 h 56 min
